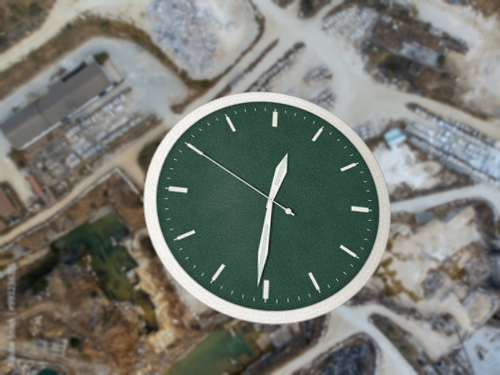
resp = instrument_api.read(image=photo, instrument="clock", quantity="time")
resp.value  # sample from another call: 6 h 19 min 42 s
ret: 12 h 30 min 50 s
